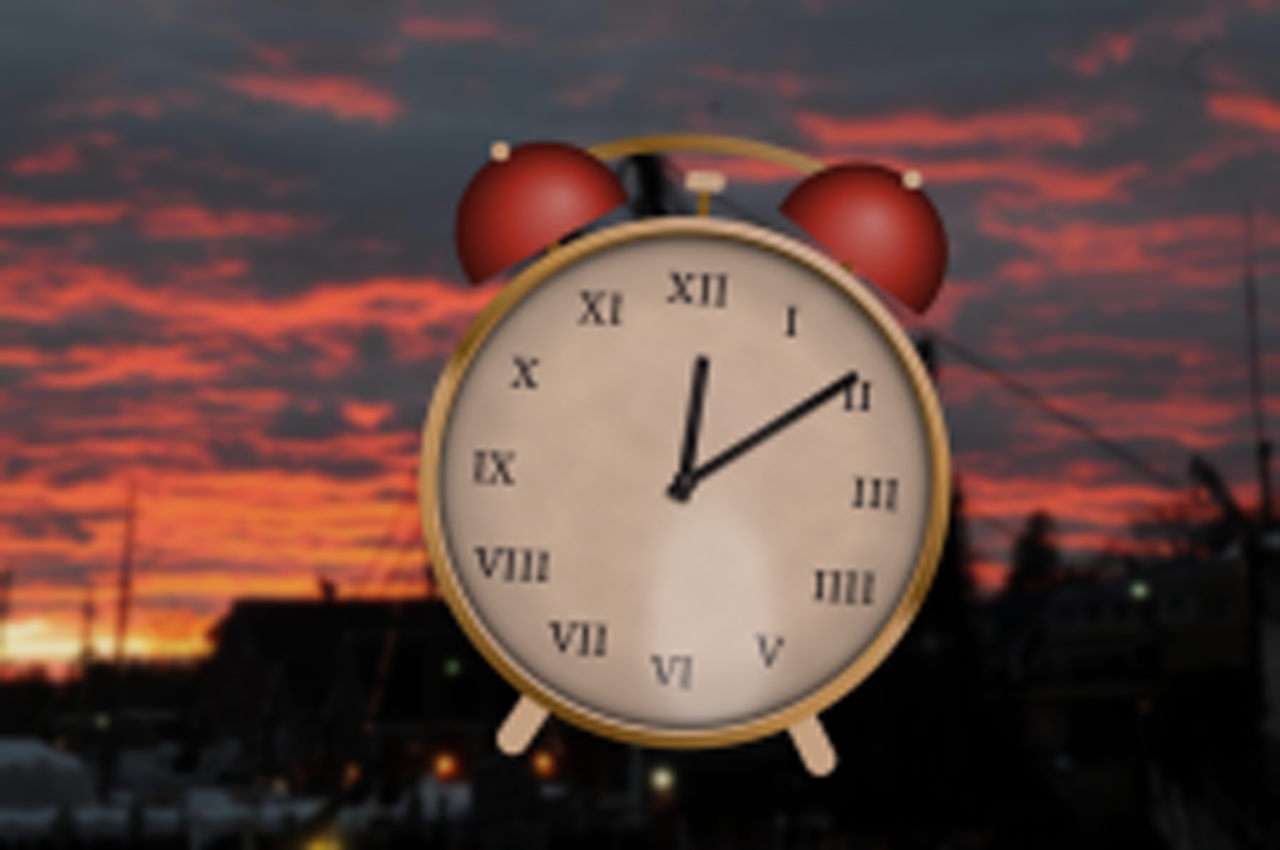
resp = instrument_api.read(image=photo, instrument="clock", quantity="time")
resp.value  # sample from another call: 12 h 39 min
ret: 12 h 09 min
